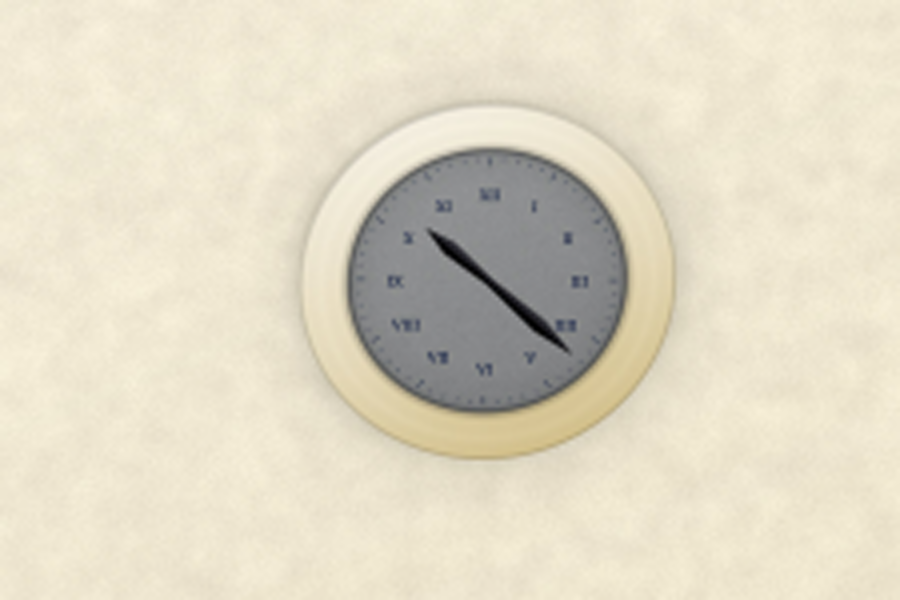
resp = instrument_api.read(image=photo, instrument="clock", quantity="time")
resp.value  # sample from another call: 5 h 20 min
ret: 10 h 22 min
